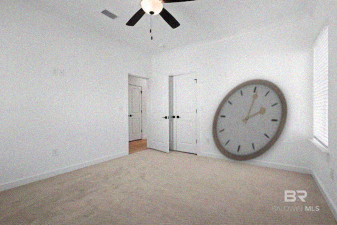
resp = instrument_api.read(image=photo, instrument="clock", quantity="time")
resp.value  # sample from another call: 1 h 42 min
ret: 2 h 01 min
